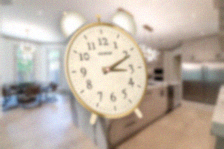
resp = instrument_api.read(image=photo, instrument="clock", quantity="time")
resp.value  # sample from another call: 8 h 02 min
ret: 3 h 11 min
